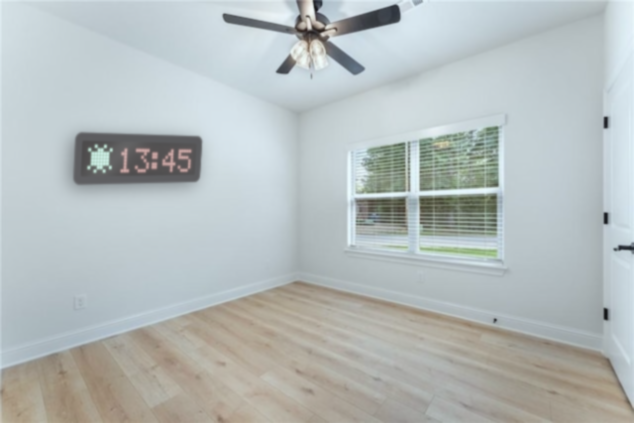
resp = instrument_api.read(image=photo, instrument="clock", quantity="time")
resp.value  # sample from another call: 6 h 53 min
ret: 13 h 45 min
